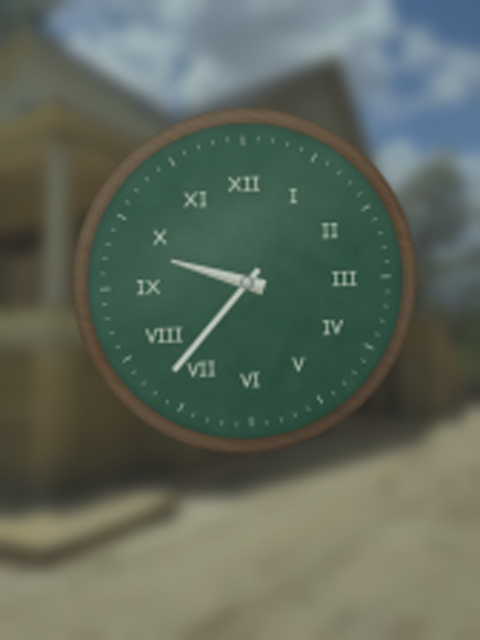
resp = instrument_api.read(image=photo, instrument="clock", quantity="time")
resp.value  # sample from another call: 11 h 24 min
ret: 9 h 37 min
